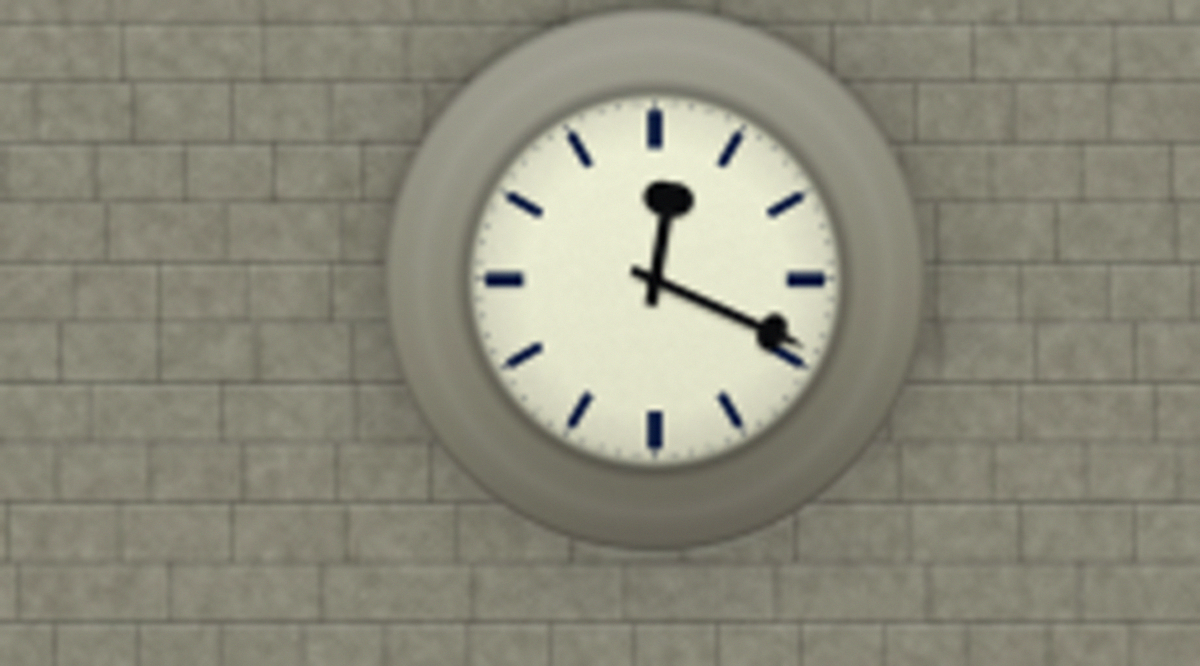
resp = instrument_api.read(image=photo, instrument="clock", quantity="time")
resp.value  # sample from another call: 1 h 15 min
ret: 12 h 19 min
